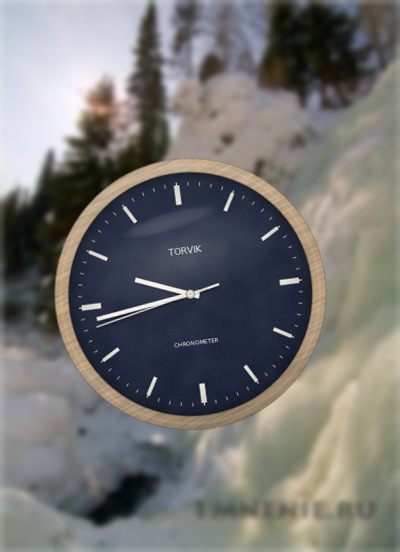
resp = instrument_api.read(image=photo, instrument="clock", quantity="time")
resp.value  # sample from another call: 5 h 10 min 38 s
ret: 9 h 43 min 43 s
